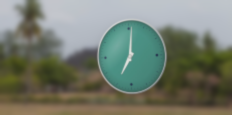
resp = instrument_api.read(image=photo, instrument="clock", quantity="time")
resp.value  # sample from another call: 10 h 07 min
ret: 7 h 01 min
